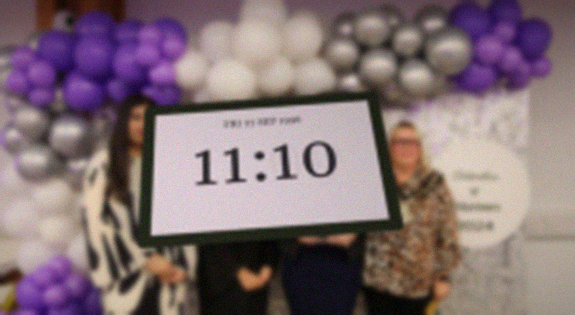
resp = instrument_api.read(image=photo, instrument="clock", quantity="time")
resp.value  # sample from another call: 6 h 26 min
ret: 11 h 10 min
